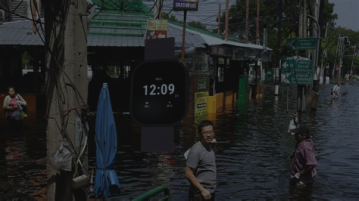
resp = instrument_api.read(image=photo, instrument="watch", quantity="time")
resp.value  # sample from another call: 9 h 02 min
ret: 12 h 09 min
